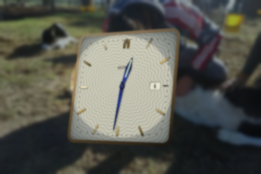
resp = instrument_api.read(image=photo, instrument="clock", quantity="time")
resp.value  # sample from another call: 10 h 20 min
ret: 12 h 31 min
